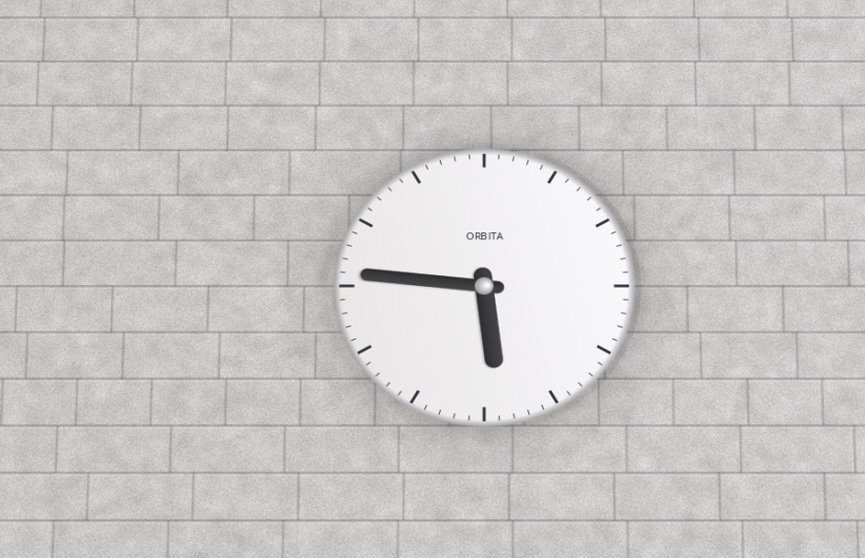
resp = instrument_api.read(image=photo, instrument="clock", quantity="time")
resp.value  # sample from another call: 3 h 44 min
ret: 5 h 46 min
